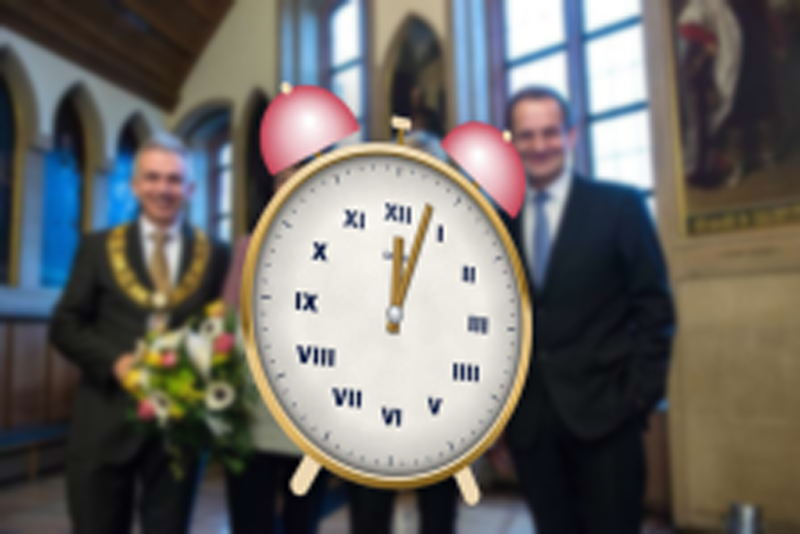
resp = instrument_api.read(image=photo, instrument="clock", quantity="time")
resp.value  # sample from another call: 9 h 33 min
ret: 12 h 03 min
